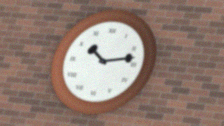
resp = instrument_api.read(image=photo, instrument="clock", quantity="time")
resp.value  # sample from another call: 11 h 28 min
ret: 10 h 13 min
